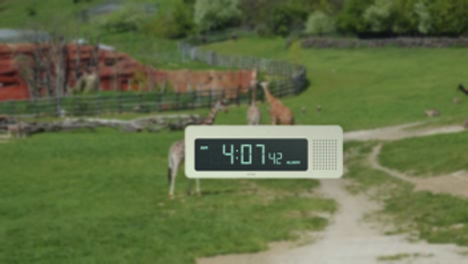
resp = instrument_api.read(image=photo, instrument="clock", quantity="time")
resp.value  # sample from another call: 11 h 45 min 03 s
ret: 4 h 07 min 42 s
